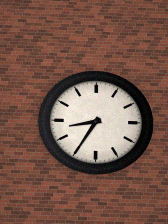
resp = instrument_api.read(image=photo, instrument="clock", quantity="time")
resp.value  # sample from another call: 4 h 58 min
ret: 8 h 35 min
